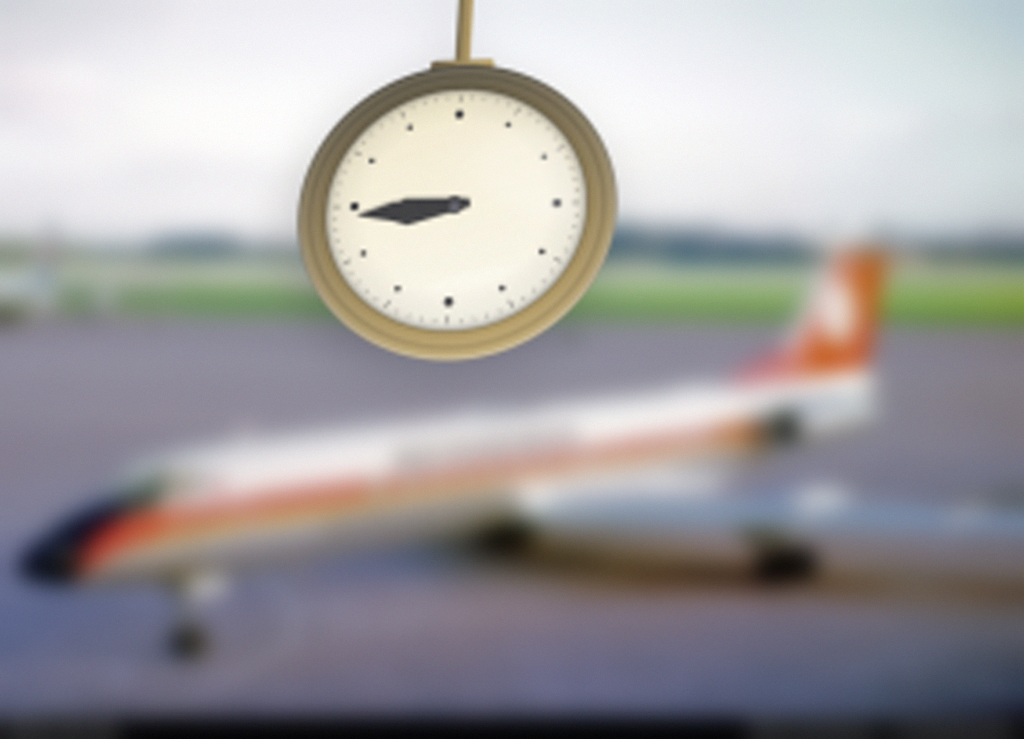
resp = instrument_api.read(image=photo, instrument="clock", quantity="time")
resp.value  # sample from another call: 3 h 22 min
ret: 8 h 44 min
